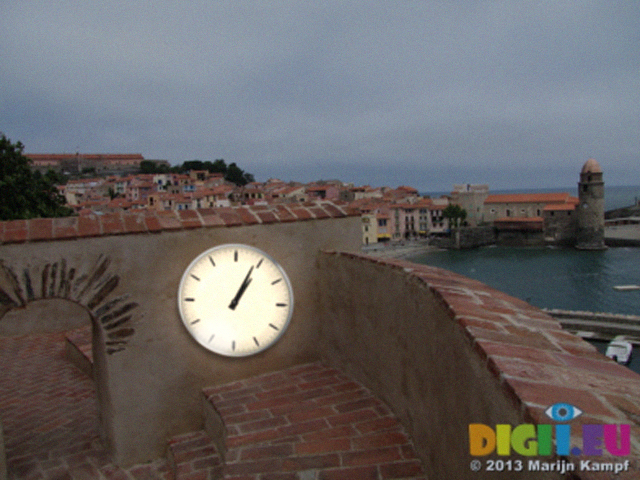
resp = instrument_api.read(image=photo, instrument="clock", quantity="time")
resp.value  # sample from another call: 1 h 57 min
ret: 1 h 04 min
